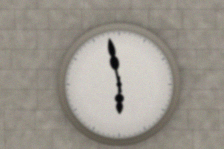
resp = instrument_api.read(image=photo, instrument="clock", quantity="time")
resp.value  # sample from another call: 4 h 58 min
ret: 5 h 58 min
